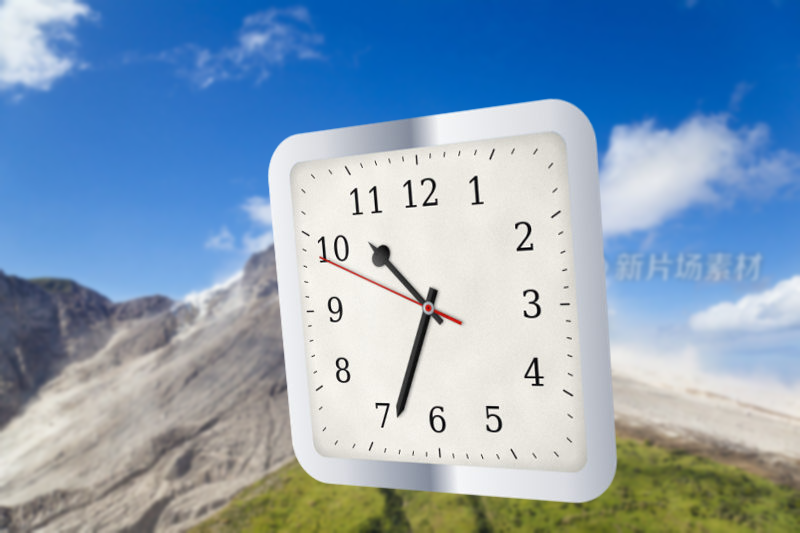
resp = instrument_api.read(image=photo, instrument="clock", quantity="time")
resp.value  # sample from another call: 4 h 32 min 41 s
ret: 10 h 33 min 49 s
